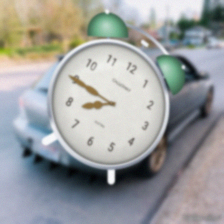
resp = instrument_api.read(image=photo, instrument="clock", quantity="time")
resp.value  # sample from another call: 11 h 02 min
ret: 7 h 45 min
